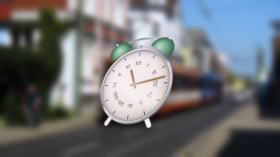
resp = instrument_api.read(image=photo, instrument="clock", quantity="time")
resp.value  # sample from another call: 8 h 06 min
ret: 11 h 13 min
